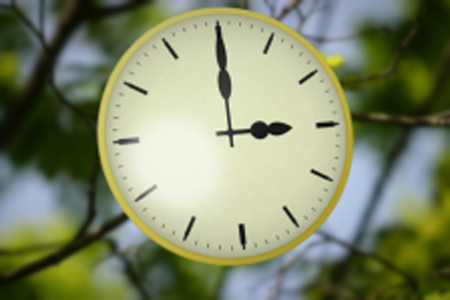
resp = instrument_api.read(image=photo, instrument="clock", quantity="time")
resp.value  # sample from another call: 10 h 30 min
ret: 3 h 00 min
